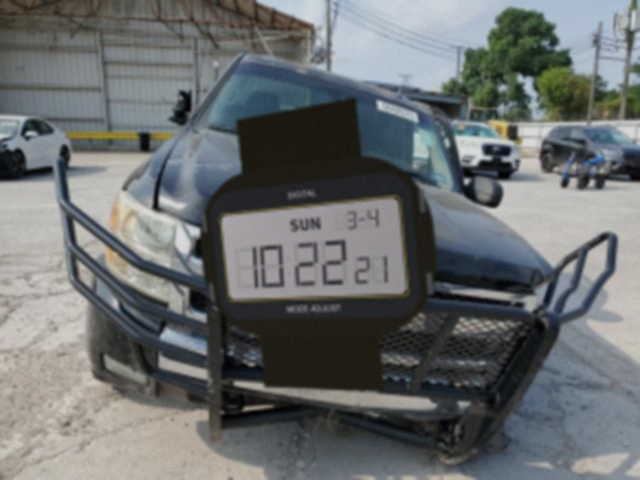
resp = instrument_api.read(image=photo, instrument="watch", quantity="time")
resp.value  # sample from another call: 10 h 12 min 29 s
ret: 10 h 22 min 21 s
